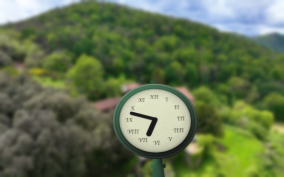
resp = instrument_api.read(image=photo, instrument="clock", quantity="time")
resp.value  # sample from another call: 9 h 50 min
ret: 6 h 48 min
